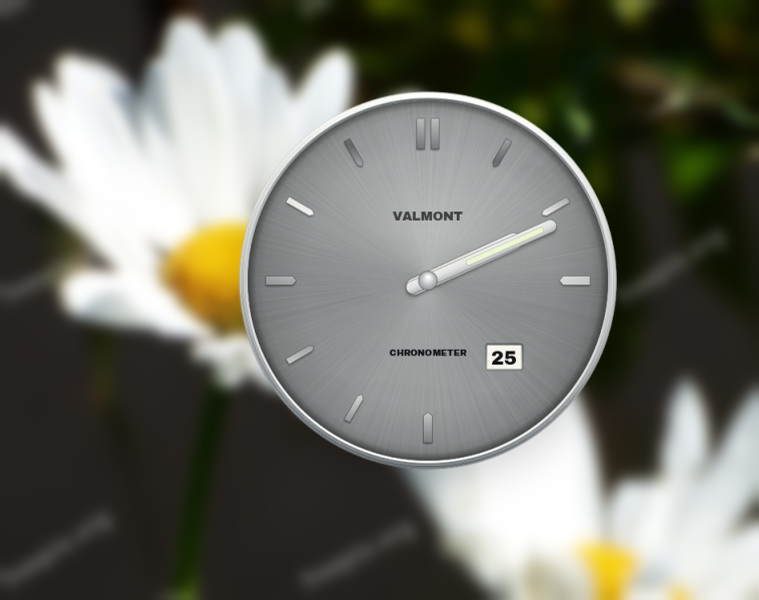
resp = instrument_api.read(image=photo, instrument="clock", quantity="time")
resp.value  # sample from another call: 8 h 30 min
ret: 2 h 11 min
